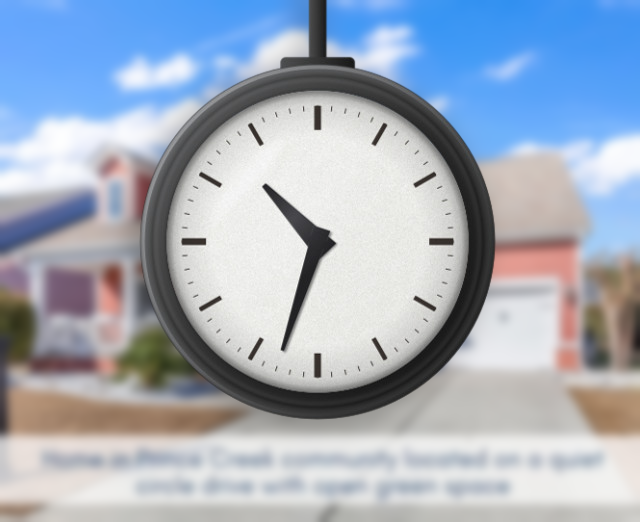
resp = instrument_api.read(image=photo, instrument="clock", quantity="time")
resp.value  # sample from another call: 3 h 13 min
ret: 10 h 33 min
